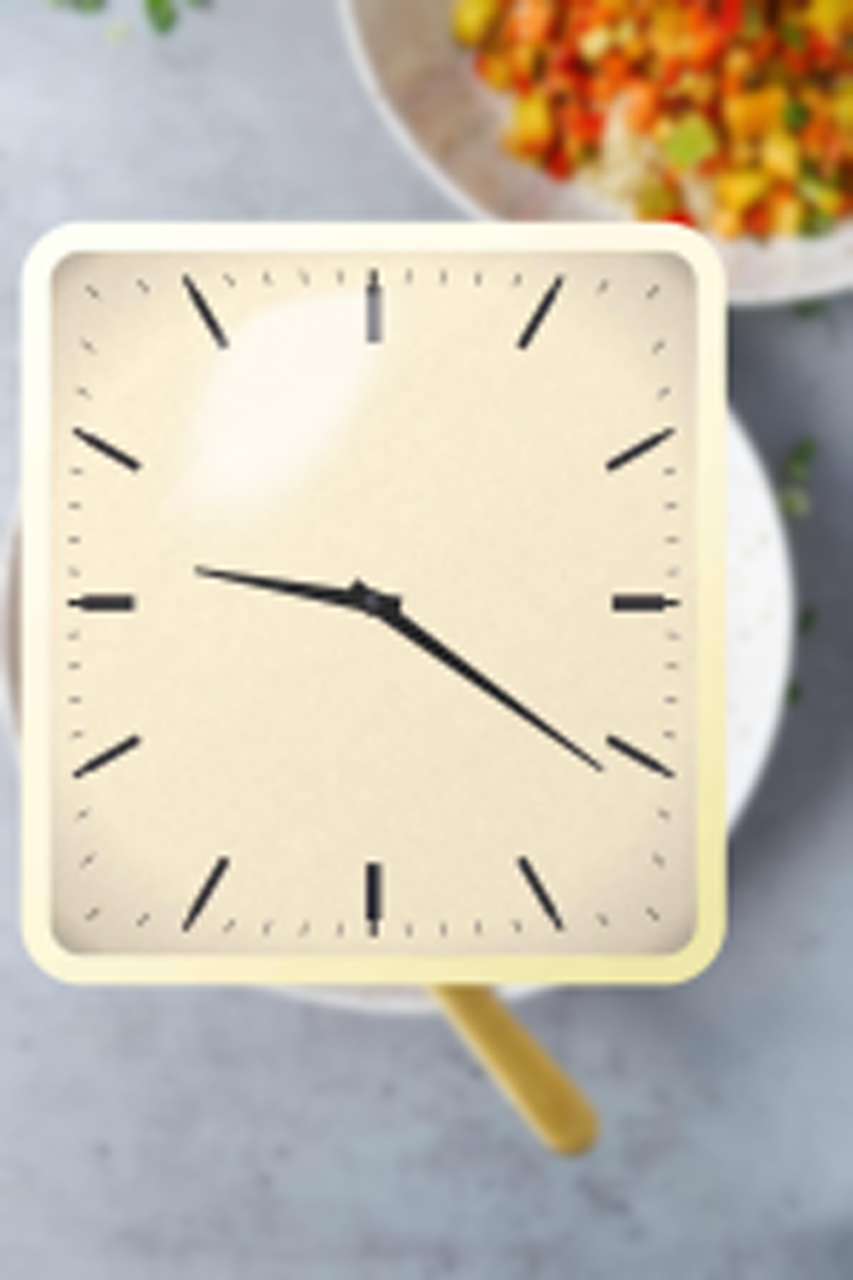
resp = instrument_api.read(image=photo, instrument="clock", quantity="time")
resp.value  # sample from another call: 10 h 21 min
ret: 9 h 21 min
